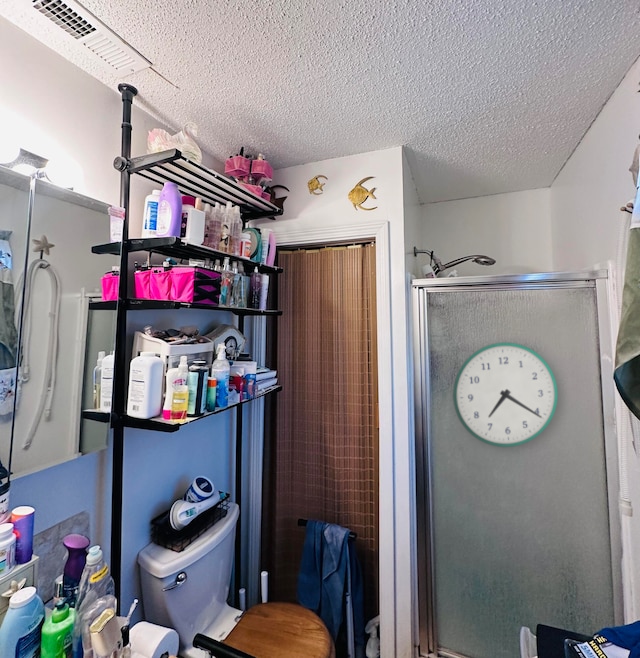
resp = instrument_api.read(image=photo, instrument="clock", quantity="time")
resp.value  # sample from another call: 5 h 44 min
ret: 7 h 21 min
